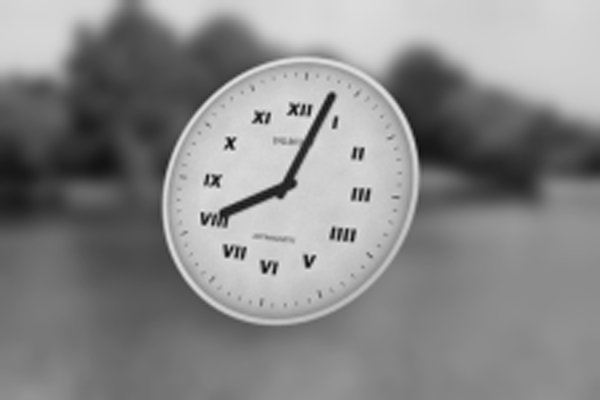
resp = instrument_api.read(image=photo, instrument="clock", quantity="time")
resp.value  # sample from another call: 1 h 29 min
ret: 8 h 03 min
